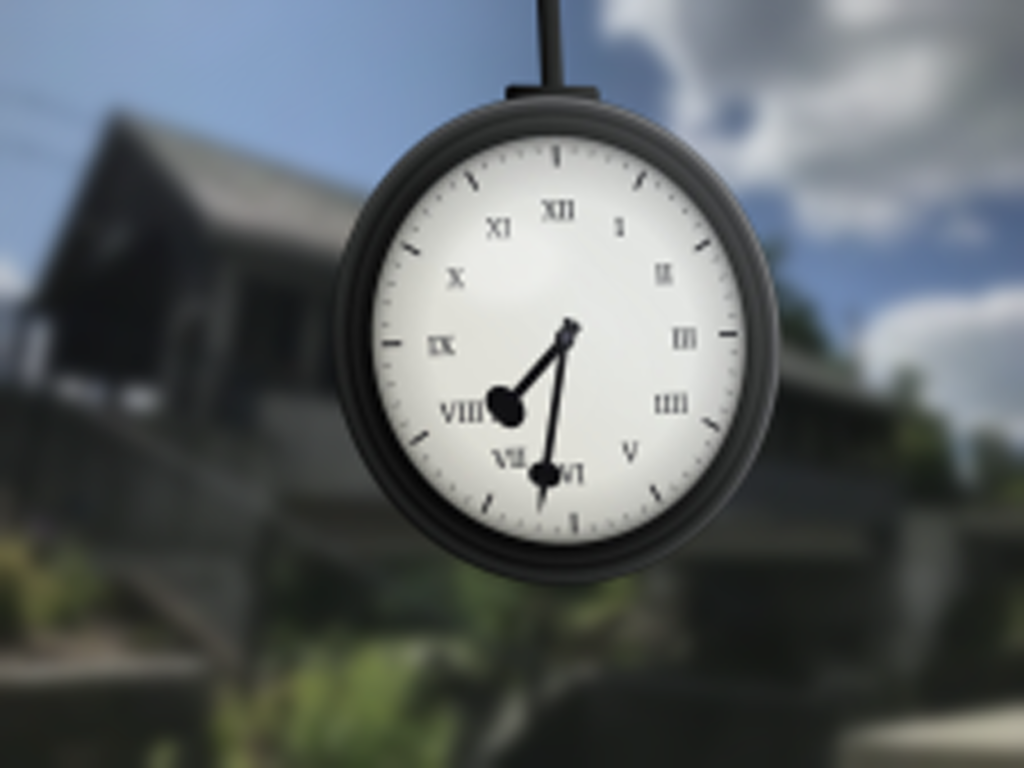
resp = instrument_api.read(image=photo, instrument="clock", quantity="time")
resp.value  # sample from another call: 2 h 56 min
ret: 7 h 32 min
